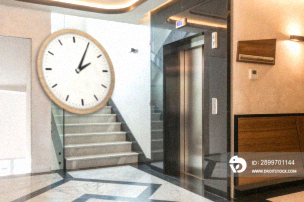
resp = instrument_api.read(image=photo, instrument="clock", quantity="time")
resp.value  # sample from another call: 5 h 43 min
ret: 2 h 05 min
